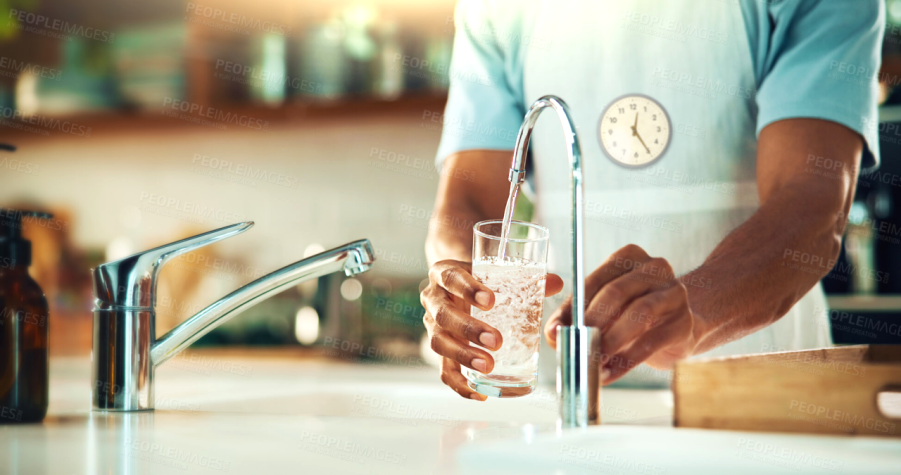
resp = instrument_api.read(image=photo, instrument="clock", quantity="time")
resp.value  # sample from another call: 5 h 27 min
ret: 12 h 25 min
